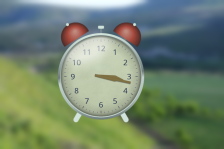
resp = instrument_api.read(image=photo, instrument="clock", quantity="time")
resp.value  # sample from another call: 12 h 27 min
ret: 3 h 17 min
